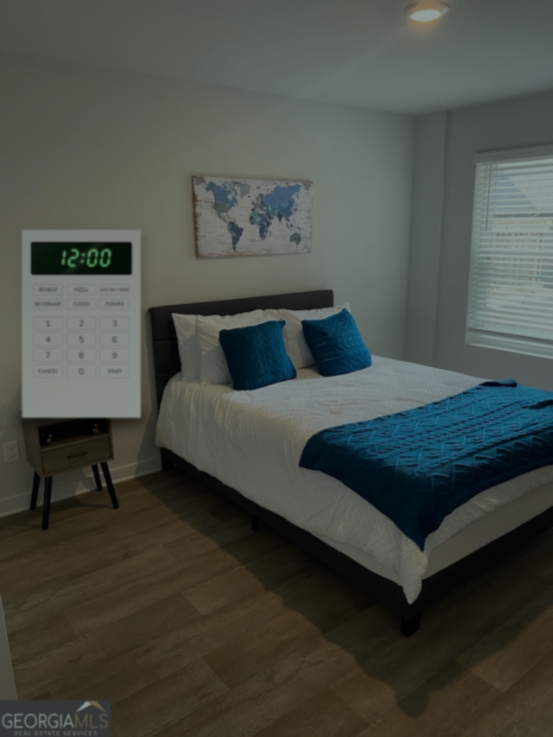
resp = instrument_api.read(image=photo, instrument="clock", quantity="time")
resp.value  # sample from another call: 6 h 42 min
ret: 12 h 00 min
